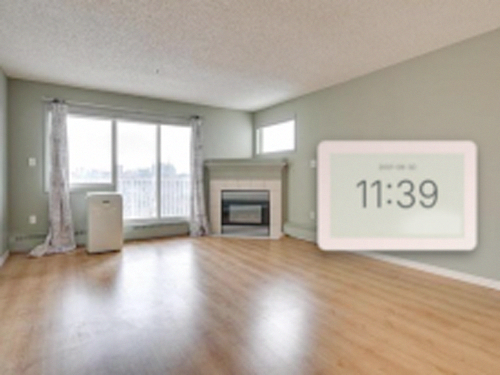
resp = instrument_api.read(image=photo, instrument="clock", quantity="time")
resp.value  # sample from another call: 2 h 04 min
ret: 11 h 39 min
